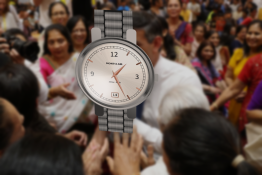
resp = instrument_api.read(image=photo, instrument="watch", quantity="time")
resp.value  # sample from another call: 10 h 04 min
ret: 1 h 26 min
